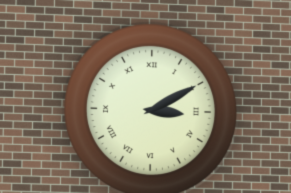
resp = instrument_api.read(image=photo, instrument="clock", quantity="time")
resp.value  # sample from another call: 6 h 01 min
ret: 3 h 10 min
